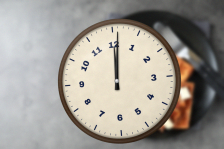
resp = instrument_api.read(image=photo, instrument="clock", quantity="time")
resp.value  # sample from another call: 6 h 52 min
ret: 12 h 01 min
